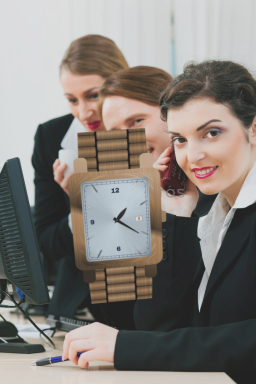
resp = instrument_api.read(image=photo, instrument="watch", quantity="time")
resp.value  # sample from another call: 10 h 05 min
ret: 1 h 21 min
